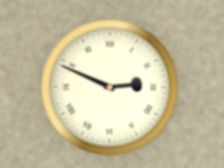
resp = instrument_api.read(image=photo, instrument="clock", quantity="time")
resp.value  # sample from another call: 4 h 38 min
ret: 2 h 49 min
